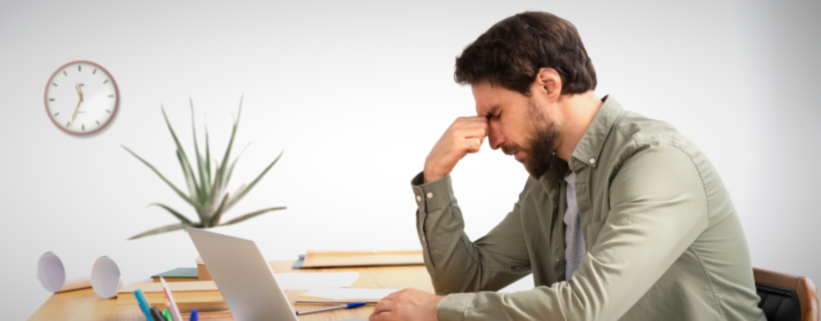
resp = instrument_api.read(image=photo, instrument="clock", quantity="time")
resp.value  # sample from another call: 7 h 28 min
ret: 11 h 34 min
